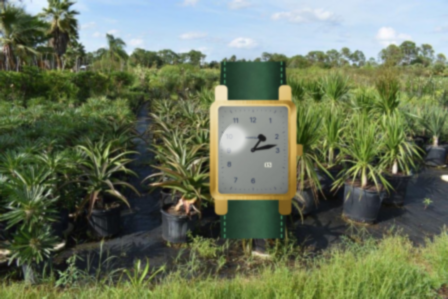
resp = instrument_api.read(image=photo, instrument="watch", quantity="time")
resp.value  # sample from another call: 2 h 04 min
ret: 1 h 13 min
